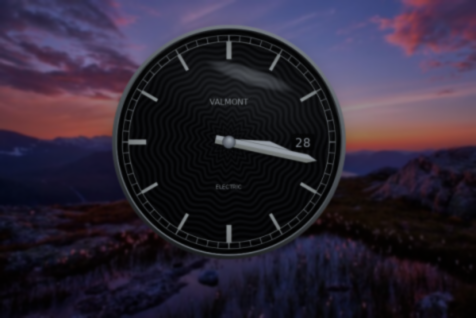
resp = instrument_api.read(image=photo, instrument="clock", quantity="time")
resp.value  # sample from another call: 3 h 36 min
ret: 3 h 17 min
